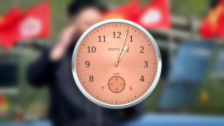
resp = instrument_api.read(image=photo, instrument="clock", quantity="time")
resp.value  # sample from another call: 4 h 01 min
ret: 1 h 03 min
